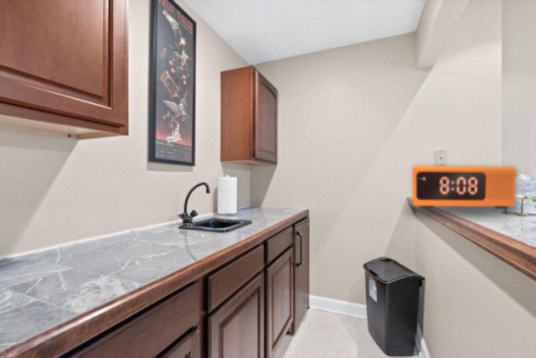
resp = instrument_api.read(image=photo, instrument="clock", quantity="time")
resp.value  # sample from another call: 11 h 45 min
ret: 8 h 08 min
